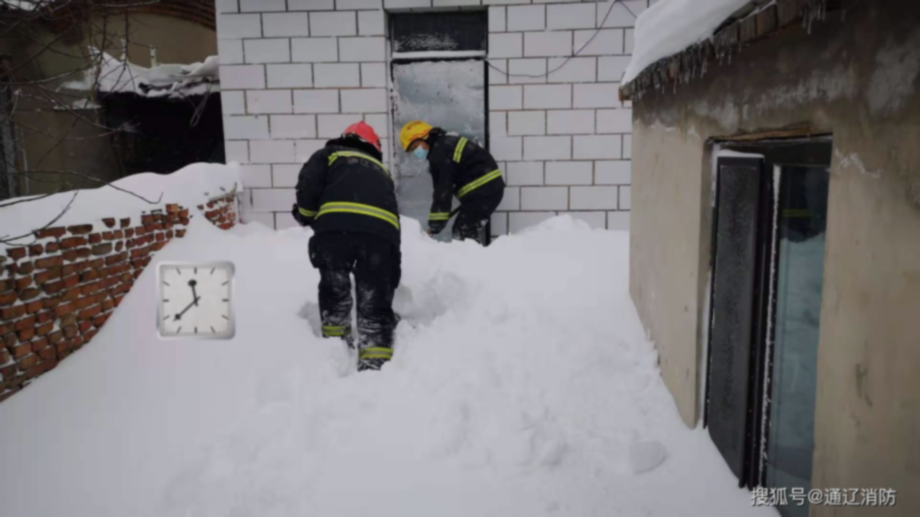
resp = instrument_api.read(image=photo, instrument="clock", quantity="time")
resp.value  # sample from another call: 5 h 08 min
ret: 11 h 38 min
